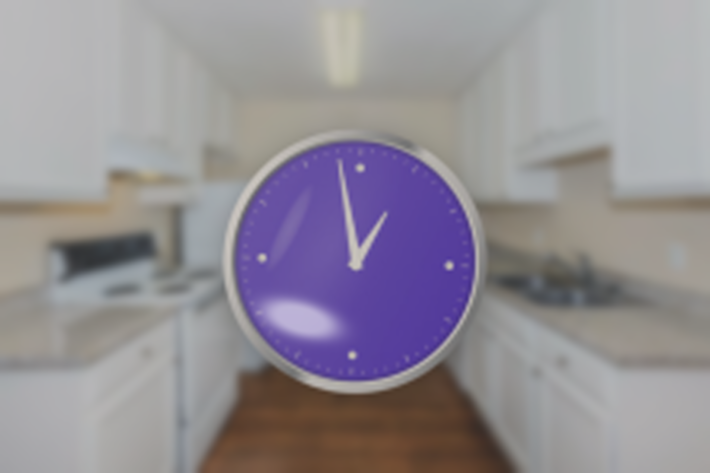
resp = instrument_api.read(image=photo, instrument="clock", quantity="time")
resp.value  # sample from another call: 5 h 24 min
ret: 12 h 58 min
